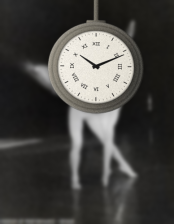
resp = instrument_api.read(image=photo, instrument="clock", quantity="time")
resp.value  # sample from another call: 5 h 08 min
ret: 10 h 11 min
